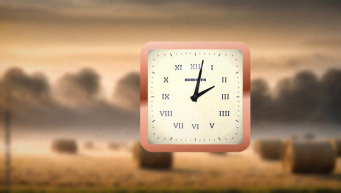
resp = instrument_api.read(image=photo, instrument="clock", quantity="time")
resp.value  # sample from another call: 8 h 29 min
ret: 2 h 02 min
